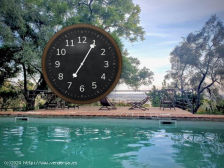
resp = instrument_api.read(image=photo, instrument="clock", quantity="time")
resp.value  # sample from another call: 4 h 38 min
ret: 7 h 05 min
